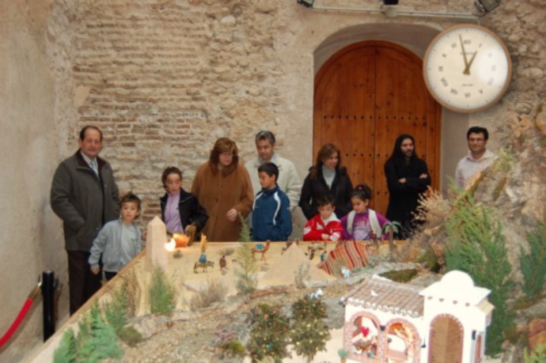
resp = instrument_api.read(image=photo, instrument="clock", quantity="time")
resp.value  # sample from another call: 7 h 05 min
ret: 12 h 58 min
